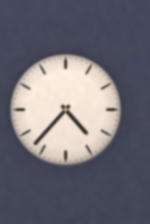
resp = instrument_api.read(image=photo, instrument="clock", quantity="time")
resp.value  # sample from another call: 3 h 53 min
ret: 4 h 37 min
